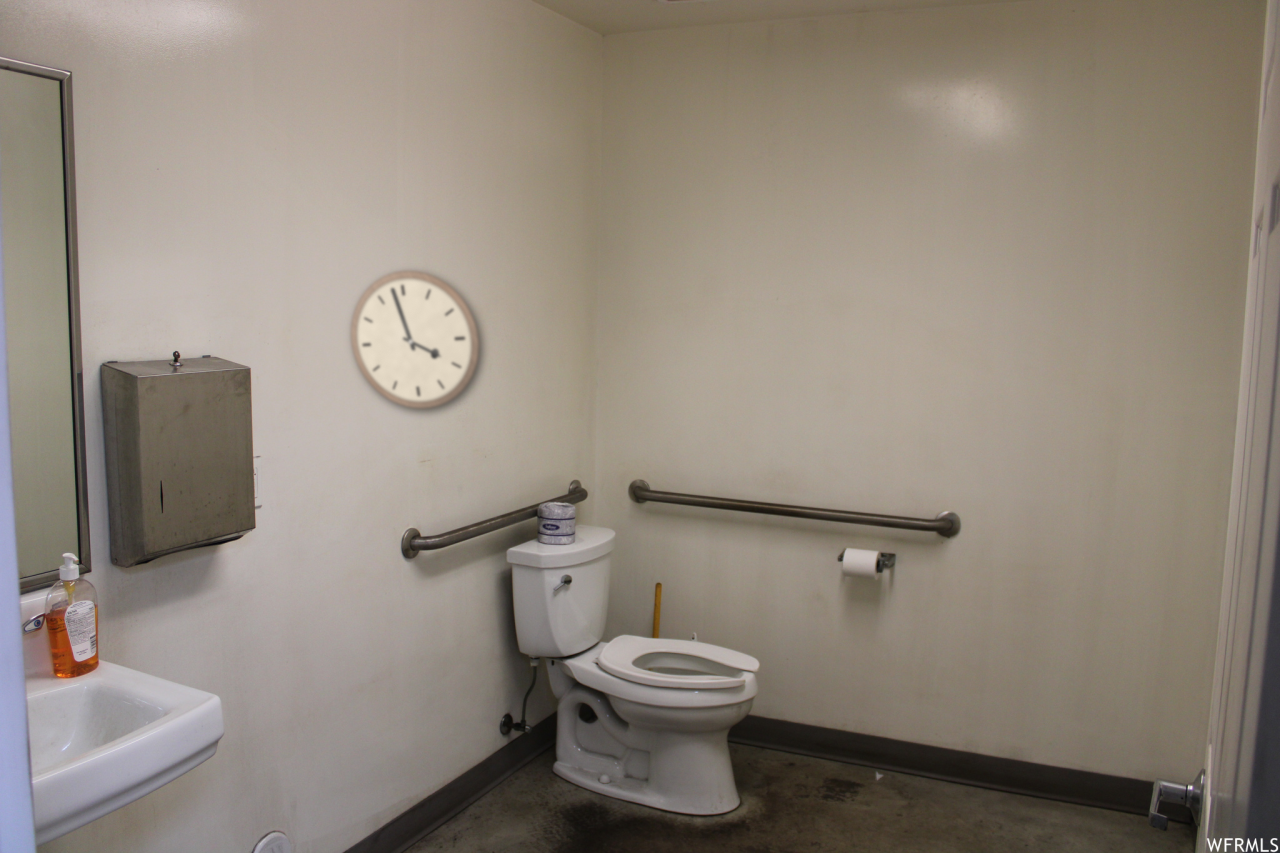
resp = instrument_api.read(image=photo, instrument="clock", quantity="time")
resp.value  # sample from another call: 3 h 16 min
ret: 3 h 58 min
